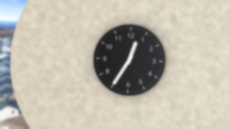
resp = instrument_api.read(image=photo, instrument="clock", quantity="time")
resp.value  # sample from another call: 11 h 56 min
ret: 12 h 35 min
